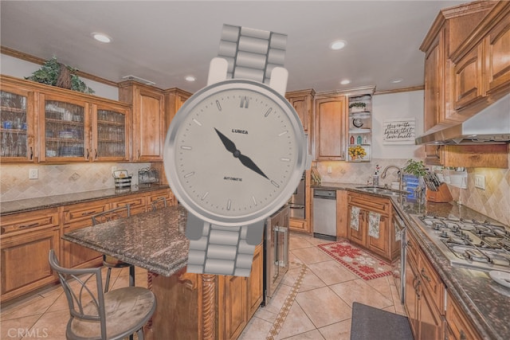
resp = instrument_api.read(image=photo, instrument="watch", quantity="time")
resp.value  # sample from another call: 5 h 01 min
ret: 10 h 20 min
